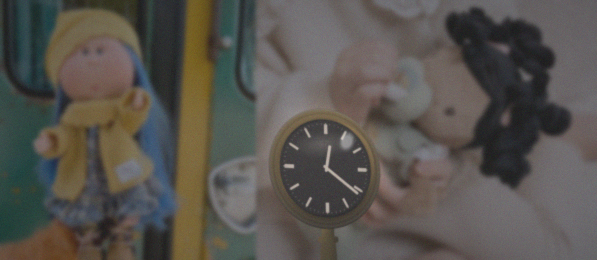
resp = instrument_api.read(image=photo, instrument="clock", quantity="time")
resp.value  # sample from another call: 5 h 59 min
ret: 12 h 21 min
